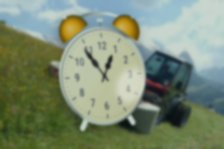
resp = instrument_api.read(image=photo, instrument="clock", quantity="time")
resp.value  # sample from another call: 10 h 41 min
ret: 12 h 54 min
